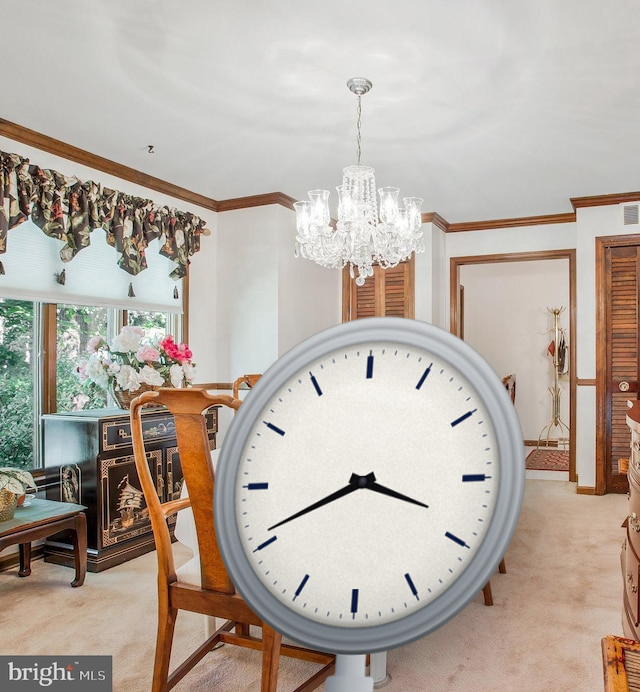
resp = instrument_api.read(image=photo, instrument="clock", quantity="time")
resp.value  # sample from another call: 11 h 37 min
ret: 3 h 41 min
